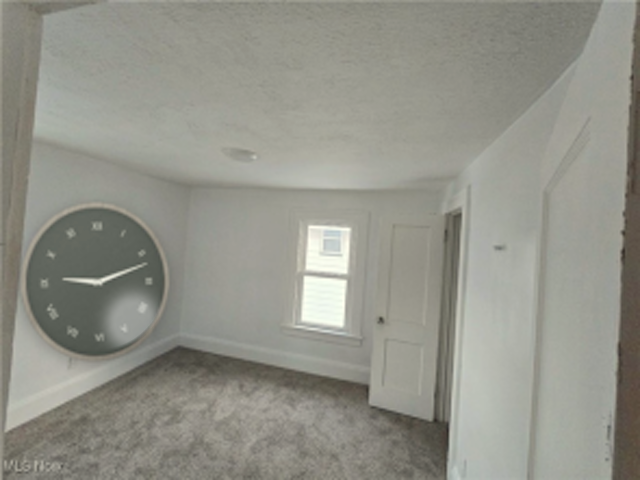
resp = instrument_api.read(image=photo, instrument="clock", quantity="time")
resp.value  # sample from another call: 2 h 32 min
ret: 9 h 12 min
